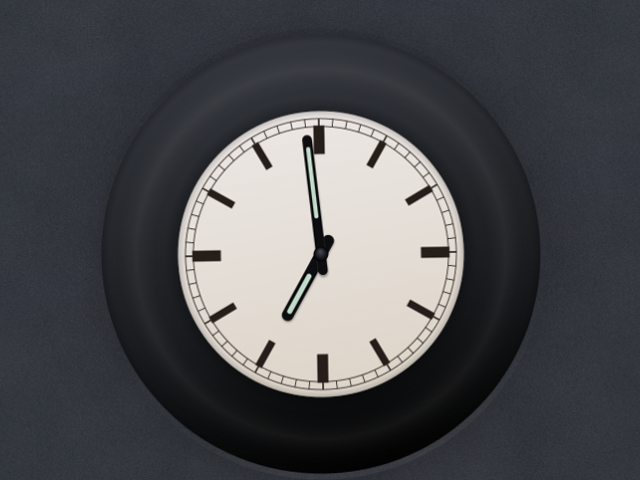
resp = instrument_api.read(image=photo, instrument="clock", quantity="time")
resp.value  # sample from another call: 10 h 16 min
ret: 6 h 59 min
